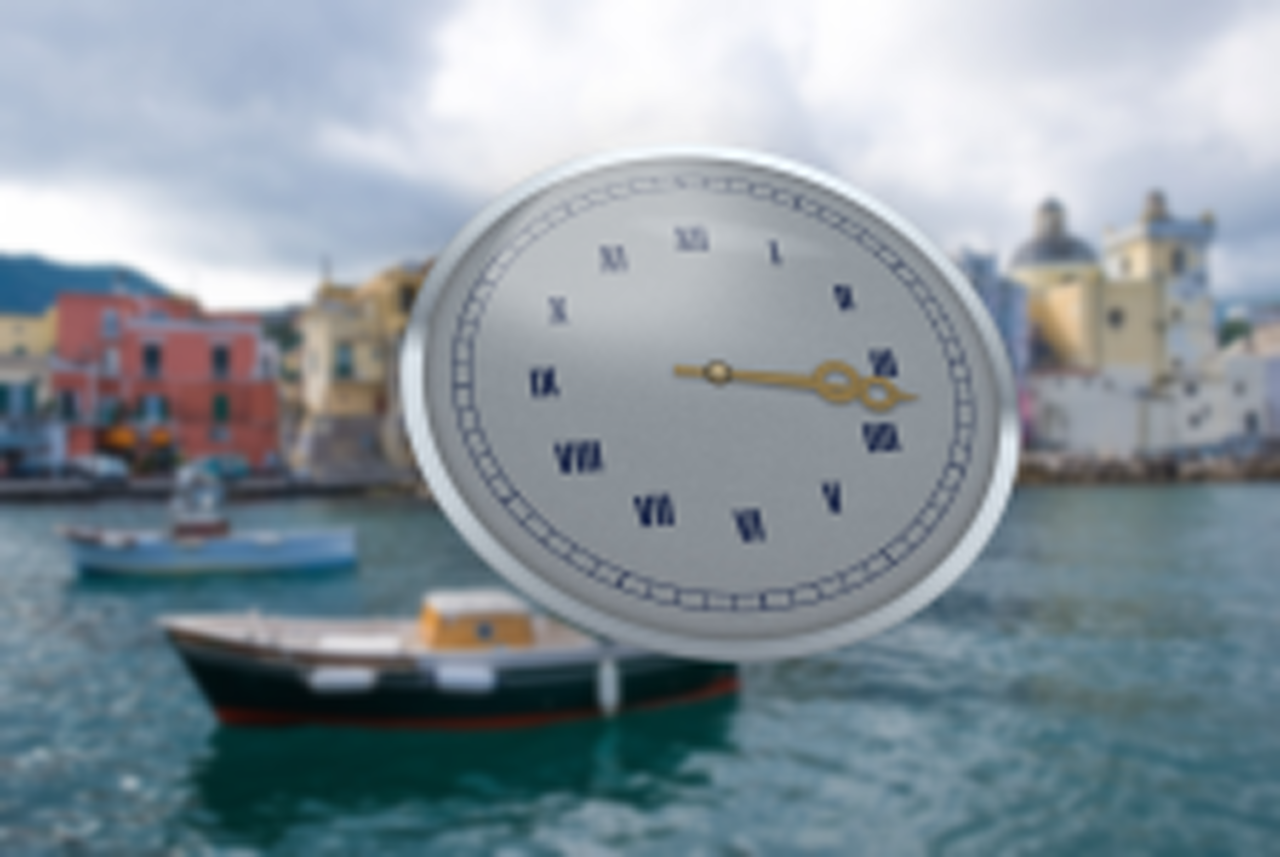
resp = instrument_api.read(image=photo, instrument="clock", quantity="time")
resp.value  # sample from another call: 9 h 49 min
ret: 3 h 17 min
